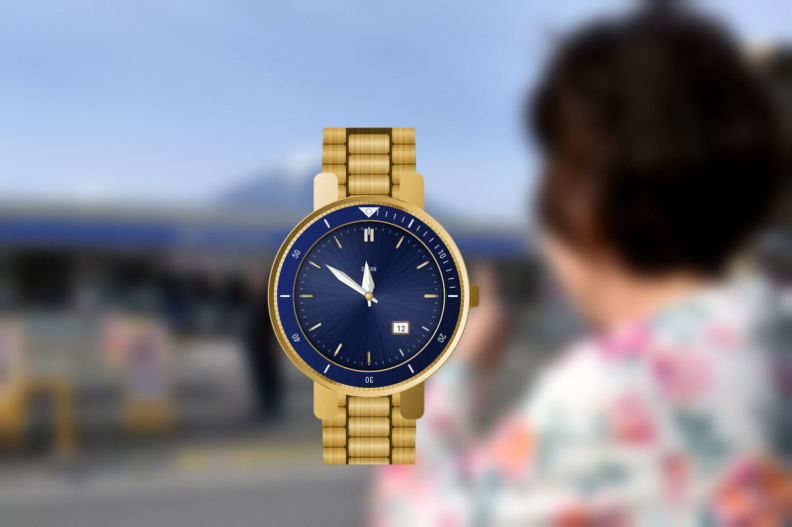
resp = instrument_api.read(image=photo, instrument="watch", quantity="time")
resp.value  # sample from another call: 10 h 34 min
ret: 11 h 51 min
